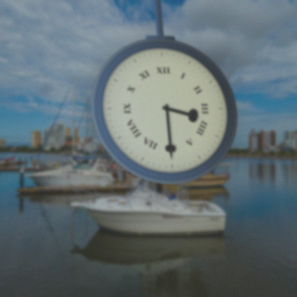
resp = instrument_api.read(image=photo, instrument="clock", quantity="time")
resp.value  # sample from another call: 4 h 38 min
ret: 3 h 30 min
